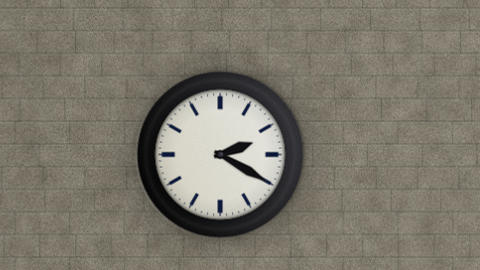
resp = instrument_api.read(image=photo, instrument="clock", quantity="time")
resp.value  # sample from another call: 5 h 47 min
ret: 2 h 20 min
